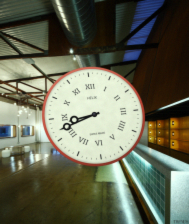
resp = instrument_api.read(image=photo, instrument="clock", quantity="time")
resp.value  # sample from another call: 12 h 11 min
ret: 8 h 42 min
